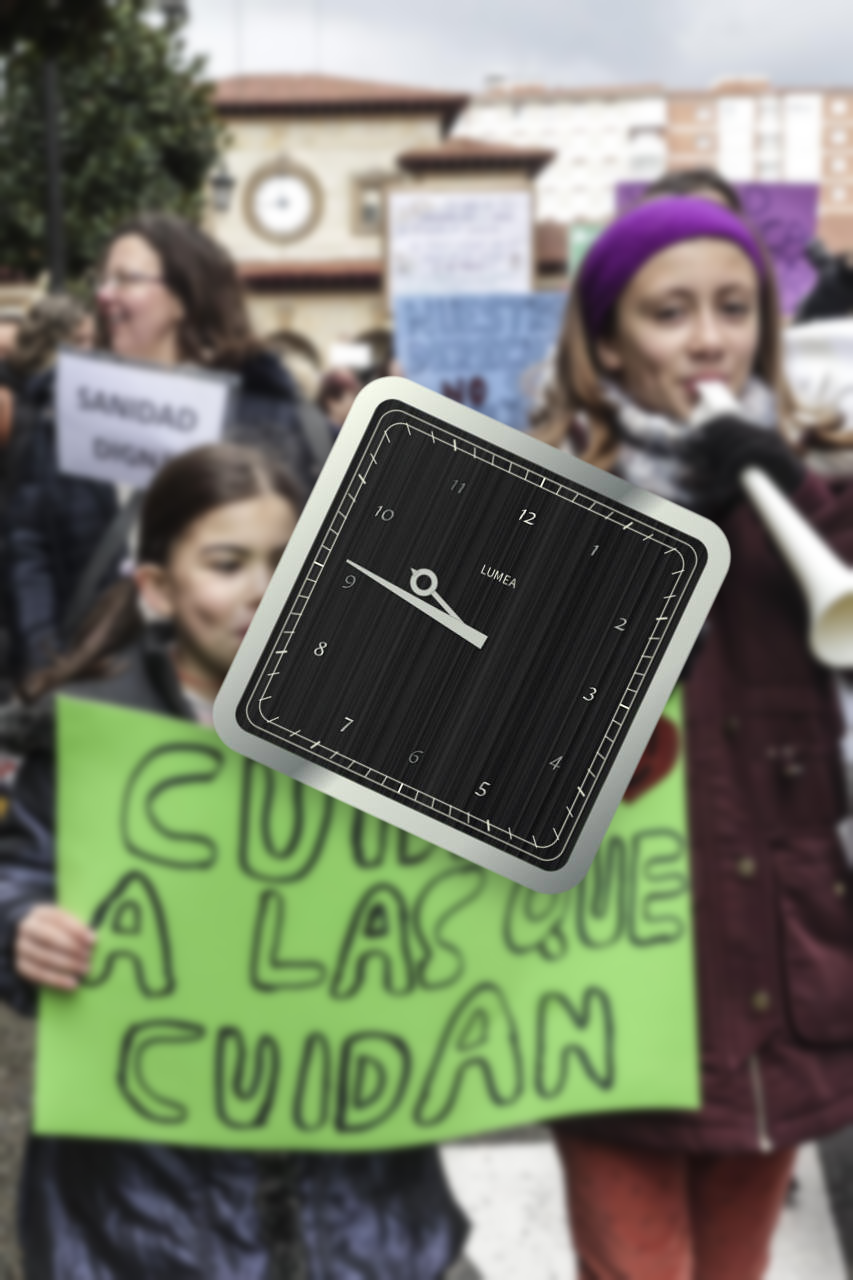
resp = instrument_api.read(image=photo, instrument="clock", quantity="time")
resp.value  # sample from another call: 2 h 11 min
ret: 9 h 46 min
